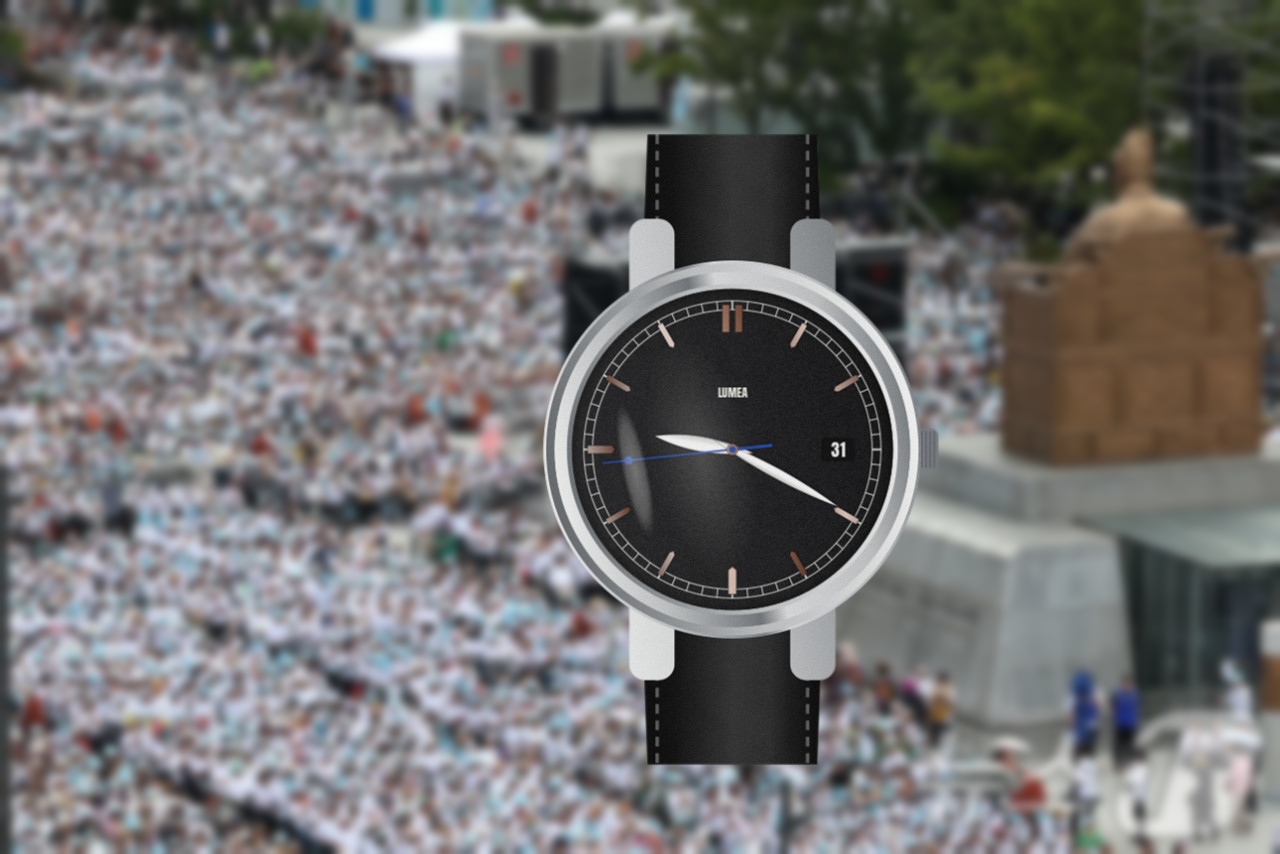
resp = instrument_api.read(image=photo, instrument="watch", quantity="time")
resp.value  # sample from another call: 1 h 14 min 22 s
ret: 9 h 19 min 44 s
